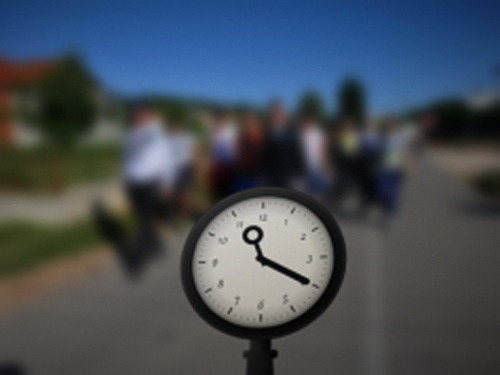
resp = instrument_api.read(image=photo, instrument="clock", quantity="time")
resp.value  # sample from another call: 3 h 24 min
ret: 11 h 20 min
